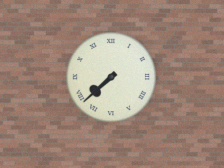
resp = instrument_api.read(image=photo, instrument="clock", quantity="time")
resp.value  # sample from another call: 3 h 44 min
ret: 7 h 38 min
